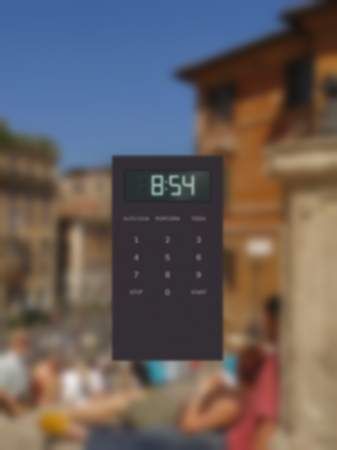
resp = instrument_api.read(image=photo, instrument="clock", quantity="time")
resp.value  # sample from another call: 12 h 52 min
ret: 8 h 54 min
